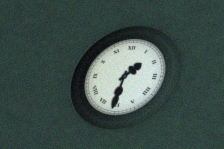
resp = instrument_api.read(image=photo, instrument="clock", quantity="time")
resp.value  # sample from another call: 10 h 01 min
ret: 1 h 31 min
